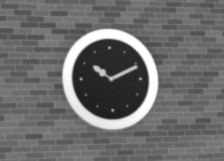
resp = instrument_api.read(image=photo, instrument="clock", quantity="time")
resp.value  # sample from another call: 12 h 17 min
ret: 10 h 11 min
